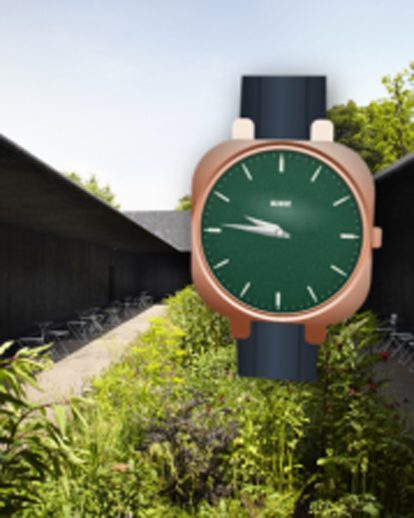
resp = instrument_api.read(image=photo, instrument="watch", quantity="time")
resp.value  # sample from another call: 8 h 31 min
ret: 9 h 46 min
